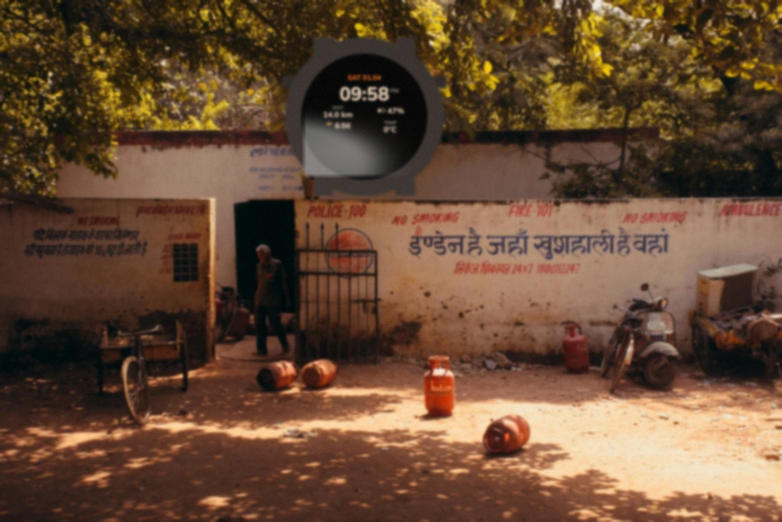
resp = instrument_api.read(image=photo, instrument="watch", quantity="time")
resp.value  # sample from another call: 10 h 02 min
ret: 9 h 58 min
